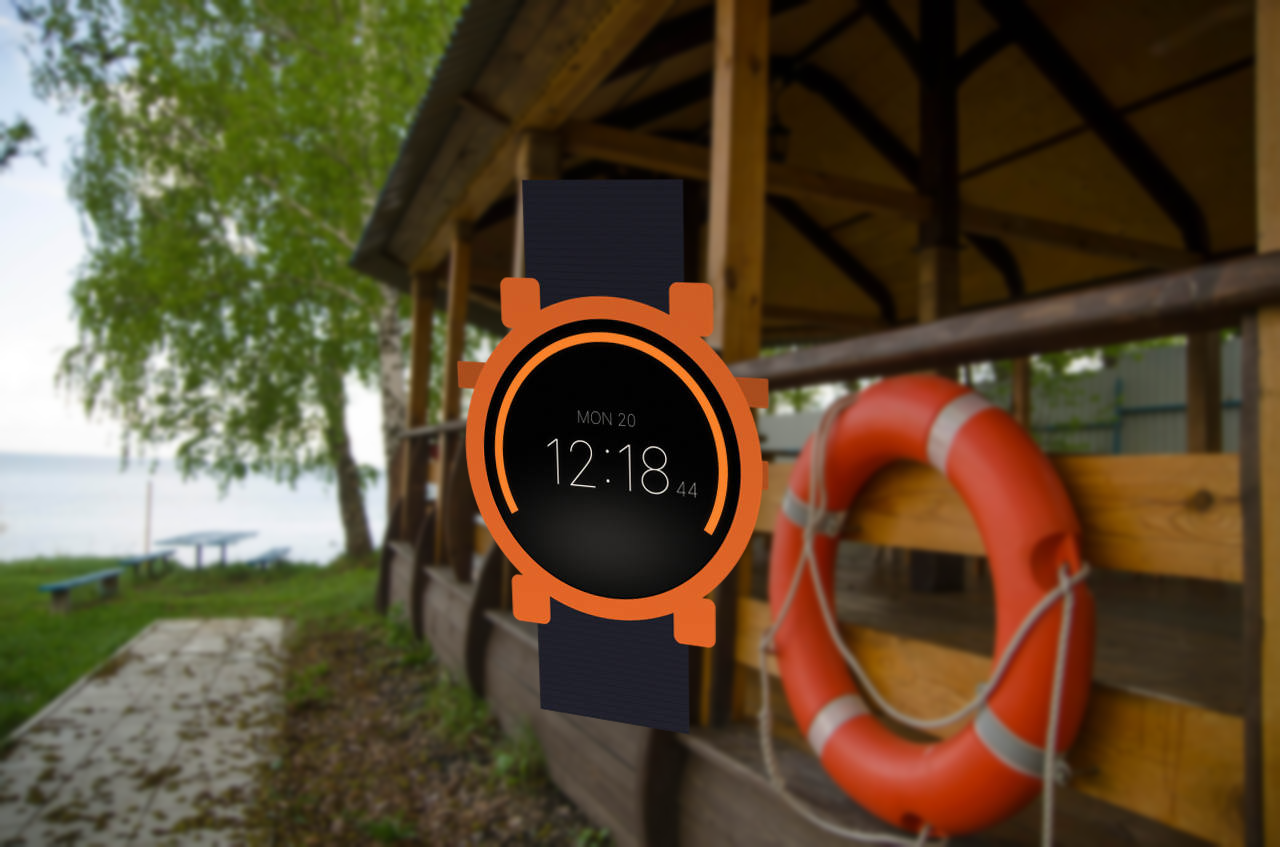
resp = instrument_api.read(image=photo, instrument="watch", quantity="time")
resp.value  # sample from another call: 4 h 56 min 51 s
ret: 12 h 18 min 44 s
